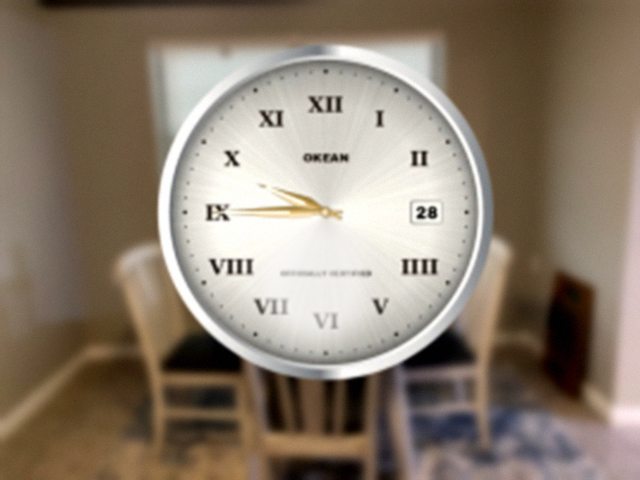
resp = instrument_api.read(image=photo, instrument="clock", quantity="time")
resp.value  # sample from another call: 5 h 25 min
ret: 9 h 45 min
